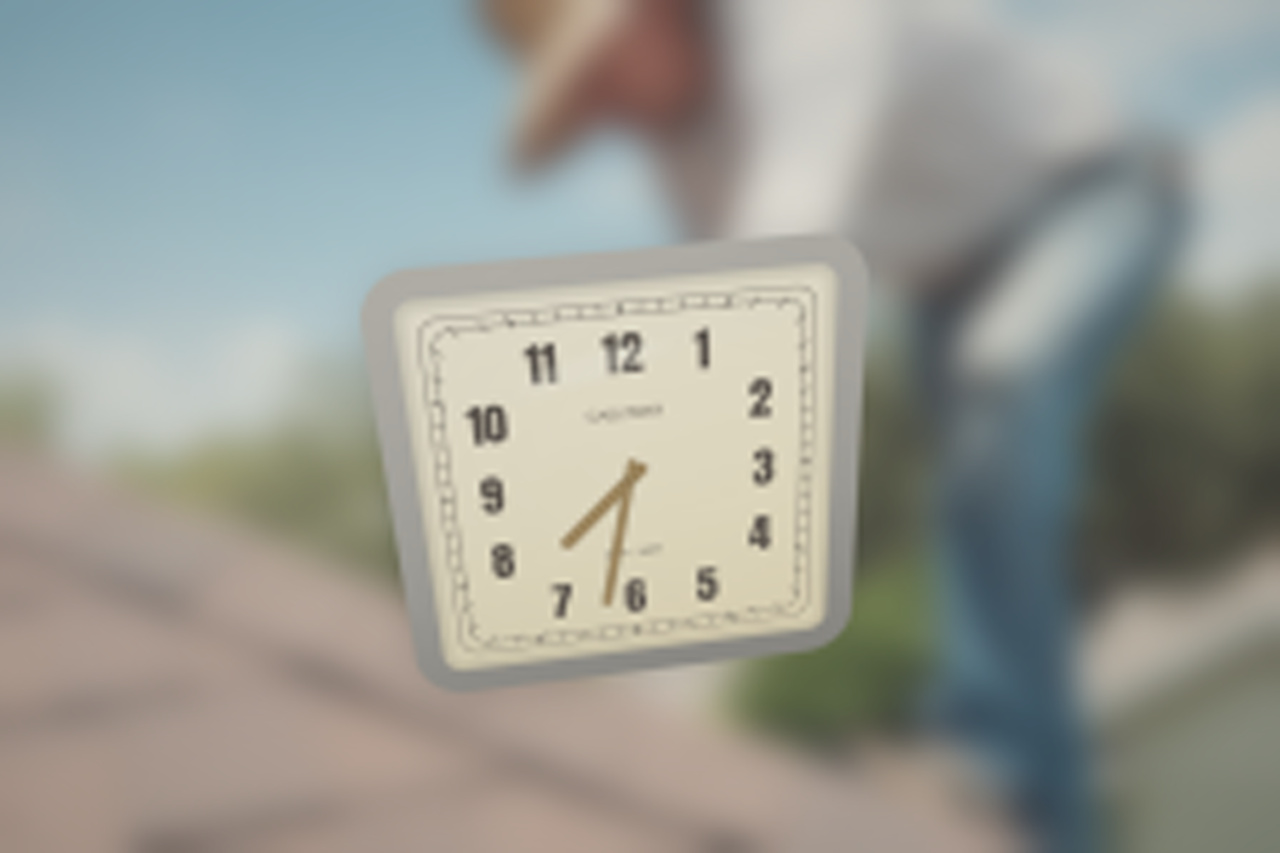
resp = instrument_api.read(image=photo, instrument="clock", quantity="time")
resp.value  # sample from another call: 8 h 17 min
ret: 7 h 32 min
